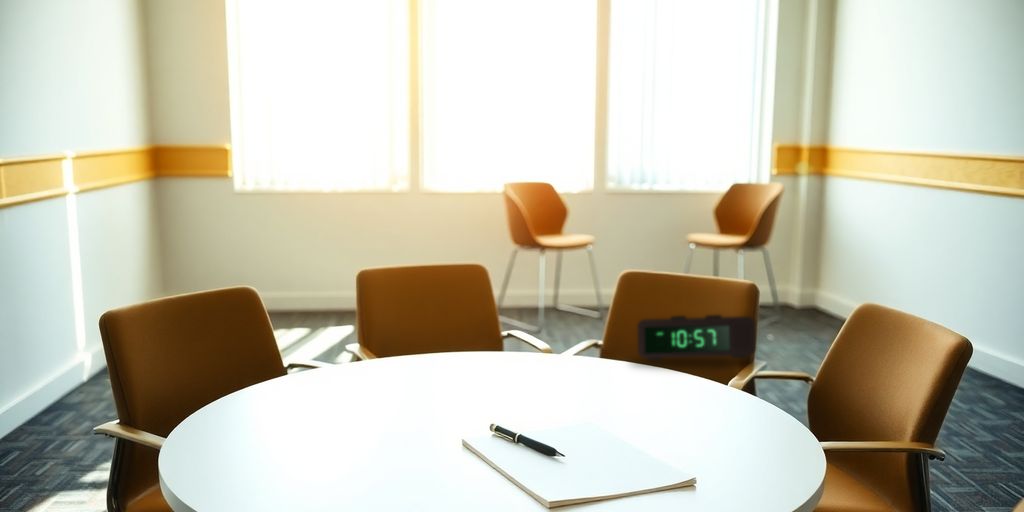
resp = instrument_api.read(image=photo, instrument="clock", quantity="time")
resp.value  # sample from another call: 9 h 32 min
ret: 10 h 57 min
